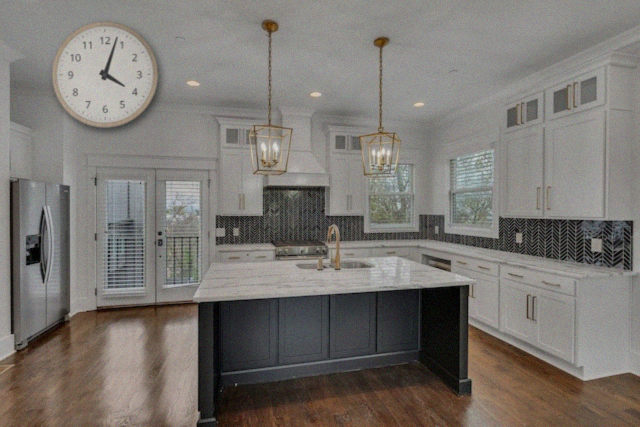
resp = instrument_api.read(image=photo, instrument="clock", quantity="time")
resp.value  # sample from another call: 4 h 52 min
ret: 4 h 03 min
